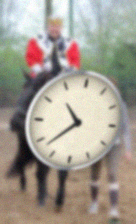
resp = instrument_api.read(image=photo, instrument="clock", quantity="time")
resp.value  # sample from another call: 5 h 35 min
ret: 10 h 38 min
